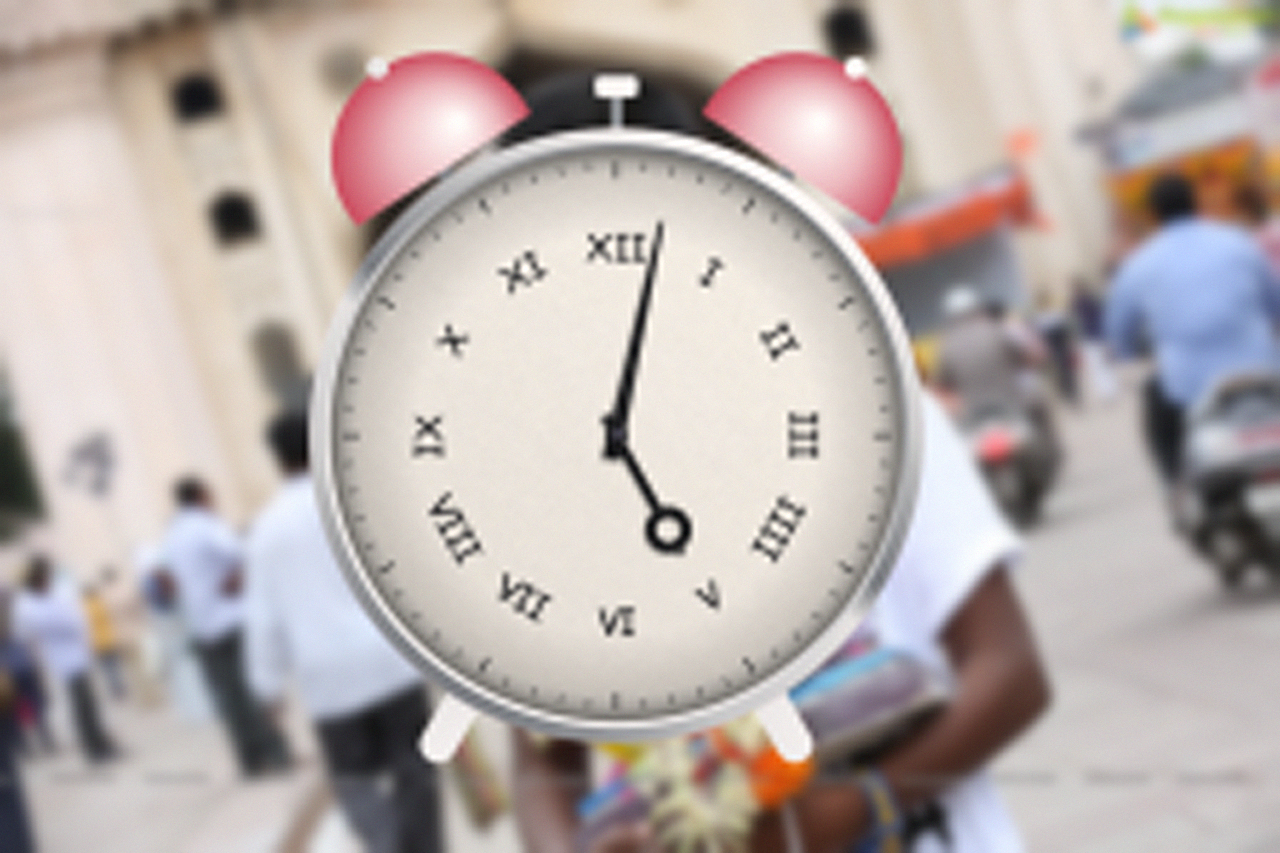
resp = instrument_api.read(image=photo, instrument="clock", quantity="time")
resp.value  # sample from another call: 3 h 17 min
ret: 5 h 02 min
